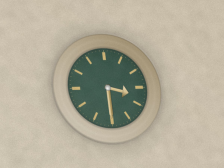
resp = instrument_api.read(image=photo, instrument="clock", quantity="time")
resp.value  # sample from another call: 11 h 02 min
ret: 3 h 30 min
